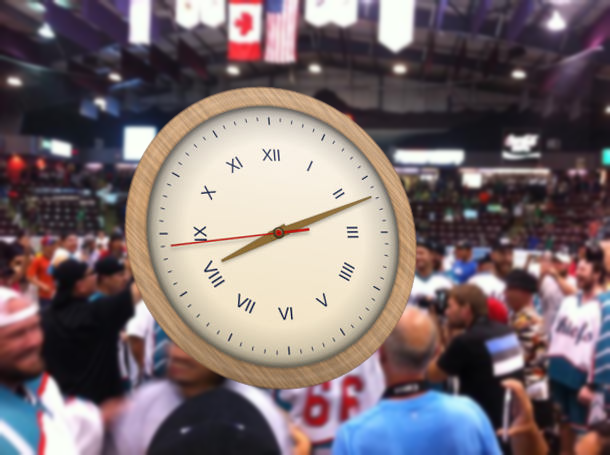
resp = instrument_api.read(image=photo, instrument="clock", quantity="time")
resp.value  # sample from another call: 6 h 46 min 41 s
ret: 8 h 11 min 44 s
